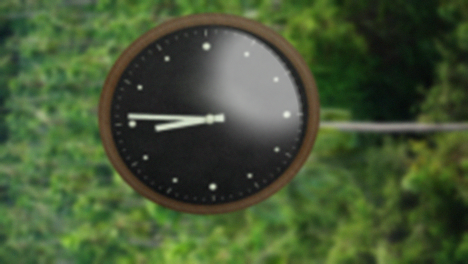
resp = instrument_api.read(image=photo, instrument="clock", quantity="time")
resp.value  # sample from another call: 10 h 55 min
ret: 8 h 46 min
